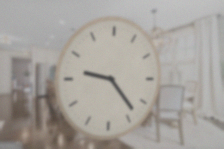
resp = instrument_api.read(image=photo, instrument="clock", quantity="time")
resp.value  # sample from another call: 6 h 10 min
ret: 9 h 23 min
